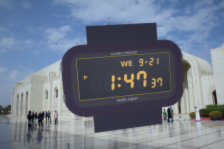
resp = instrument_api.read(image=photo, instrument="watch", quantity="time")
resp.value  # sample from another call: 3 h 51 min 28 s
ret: 1 h 47 min 37 s
